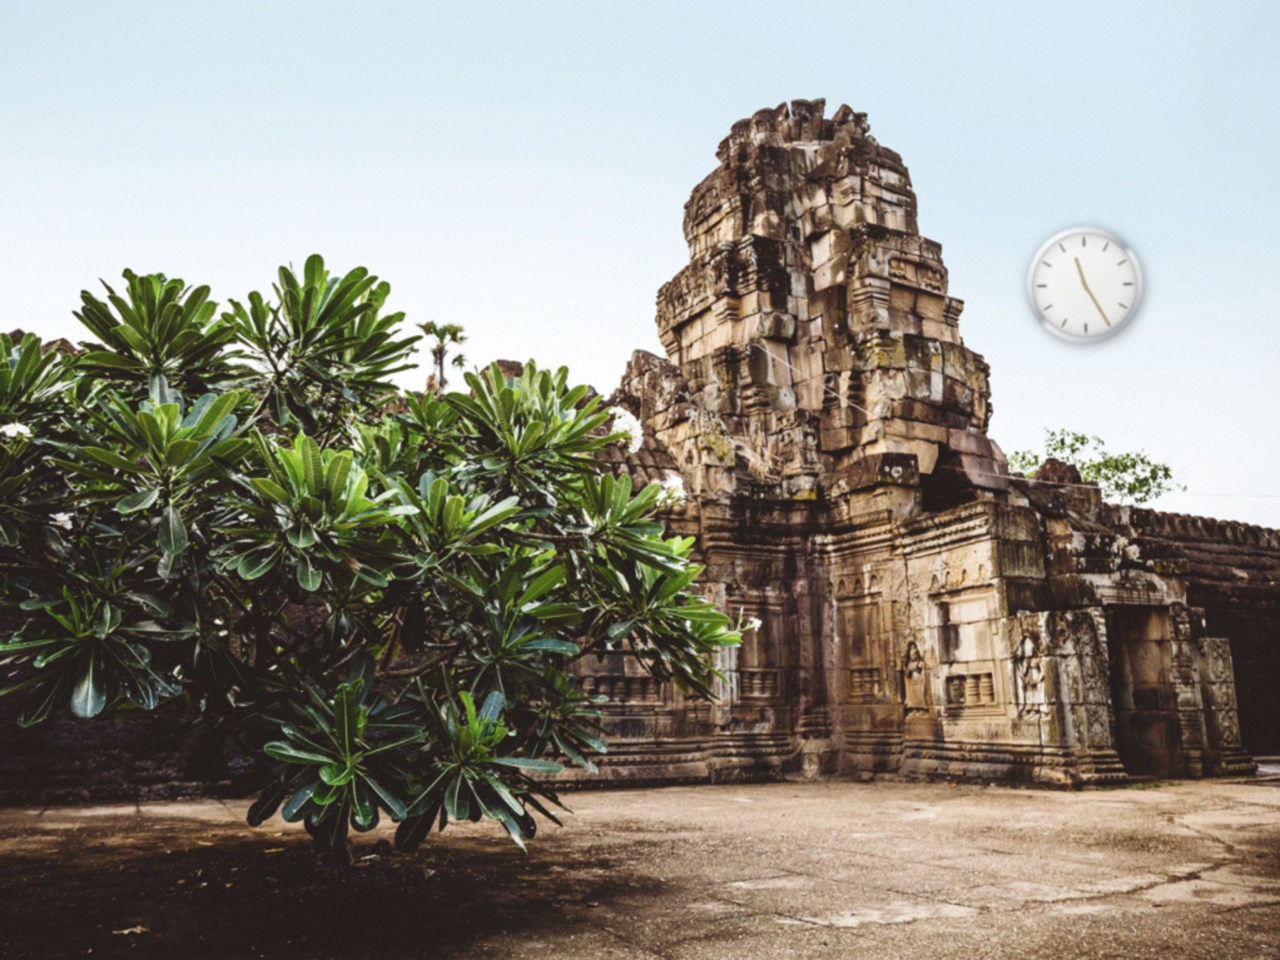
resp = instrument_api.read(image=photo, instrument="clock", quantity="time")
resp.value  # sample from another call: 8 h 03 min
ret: 11 h 25 min
